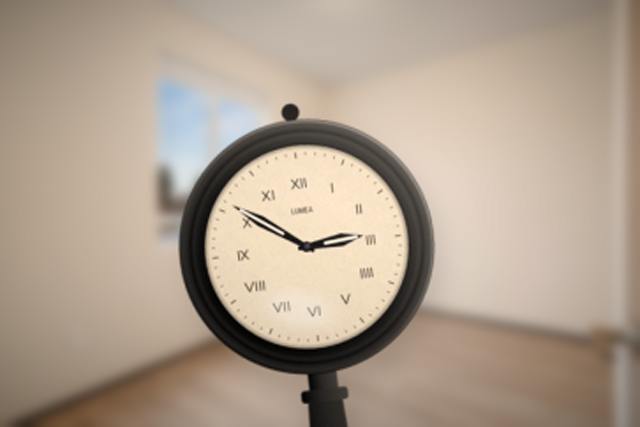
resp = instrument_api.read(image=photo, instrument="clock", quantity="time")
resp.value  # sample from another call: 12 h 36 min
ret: 2 h 51 min
